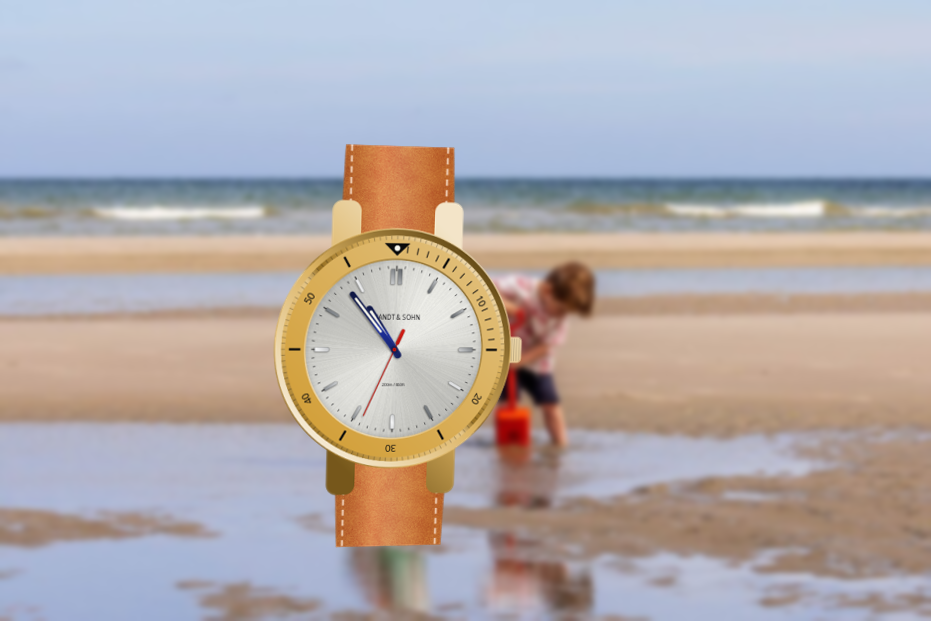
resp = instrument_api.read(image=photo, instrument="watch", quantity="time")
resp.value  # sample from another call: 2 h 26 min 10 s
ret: 10 h 53 min 34 s
